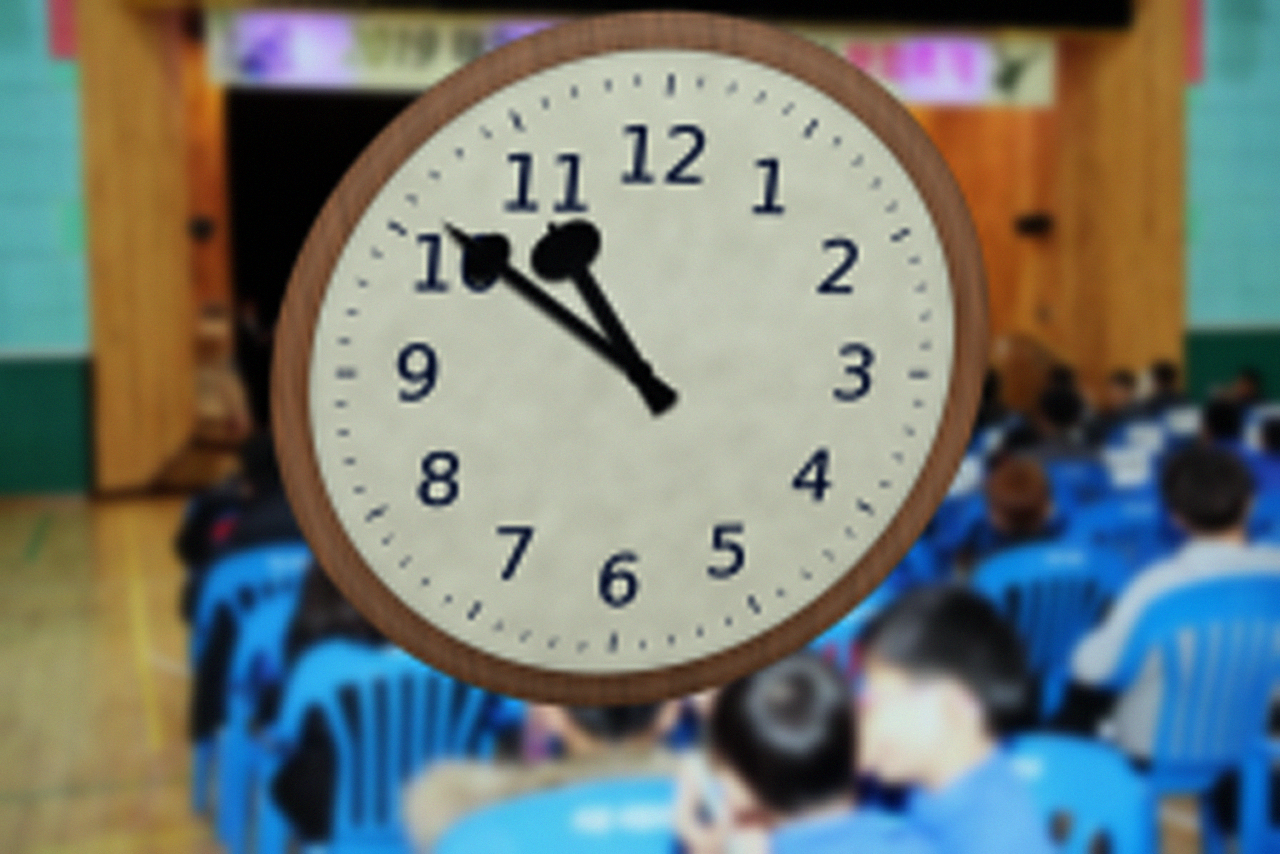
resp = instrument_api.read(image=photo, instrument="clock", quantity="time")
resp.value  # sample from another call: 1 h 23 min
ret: 10 h 51 min
